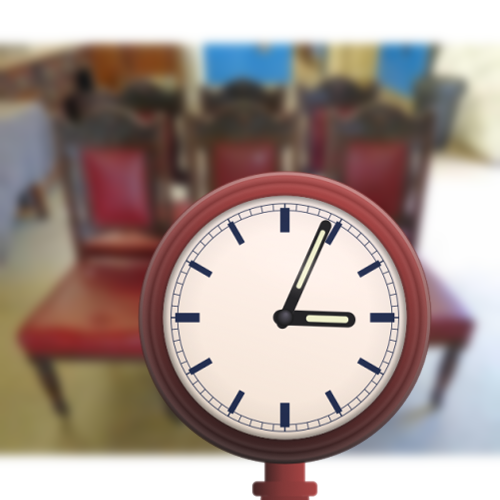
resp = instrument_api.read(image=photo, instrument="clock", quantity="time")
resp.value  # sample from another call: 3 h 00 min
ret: 3 h 04 min
